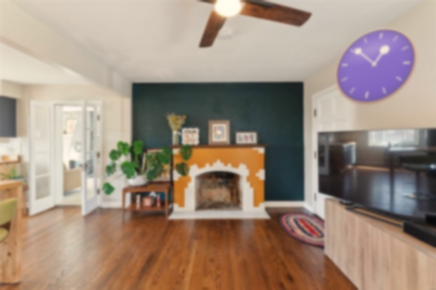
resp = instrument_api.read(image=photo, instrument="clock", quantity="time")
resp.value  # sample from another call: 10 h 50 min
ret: 12 h 51 min
